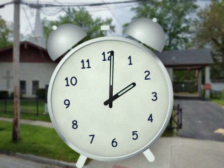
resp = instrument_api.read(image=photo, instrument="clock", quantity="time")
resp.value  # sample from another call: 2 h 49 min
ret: 2 h 01 min
